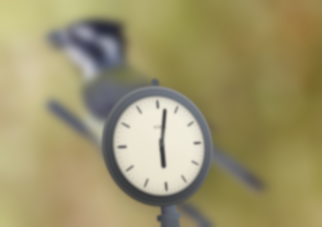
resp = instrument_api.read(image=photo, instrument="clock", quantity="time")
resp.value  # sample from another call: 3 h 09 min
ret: 6 h 02 min
